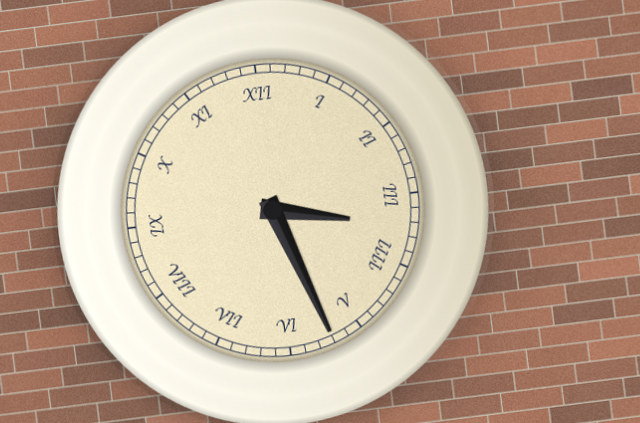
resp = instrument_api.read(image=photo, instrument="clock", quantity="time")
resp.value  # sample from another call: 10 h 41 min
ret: 3 h 27 min
